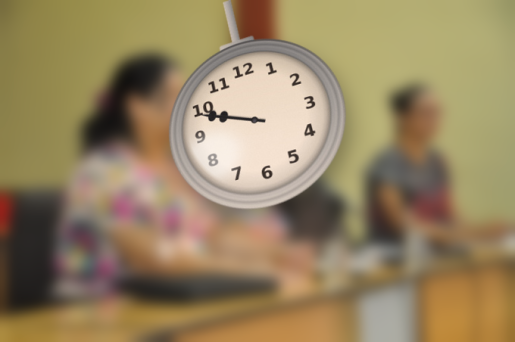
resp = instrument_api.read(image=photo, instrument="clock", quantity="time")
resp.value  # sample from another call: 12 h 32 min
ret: 9 h 49 min
